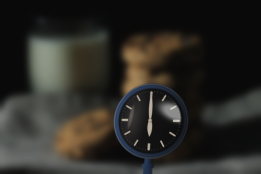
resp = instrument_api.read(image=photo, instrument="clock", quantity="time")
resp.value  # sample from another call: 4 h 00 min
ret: 6 h 00 min
